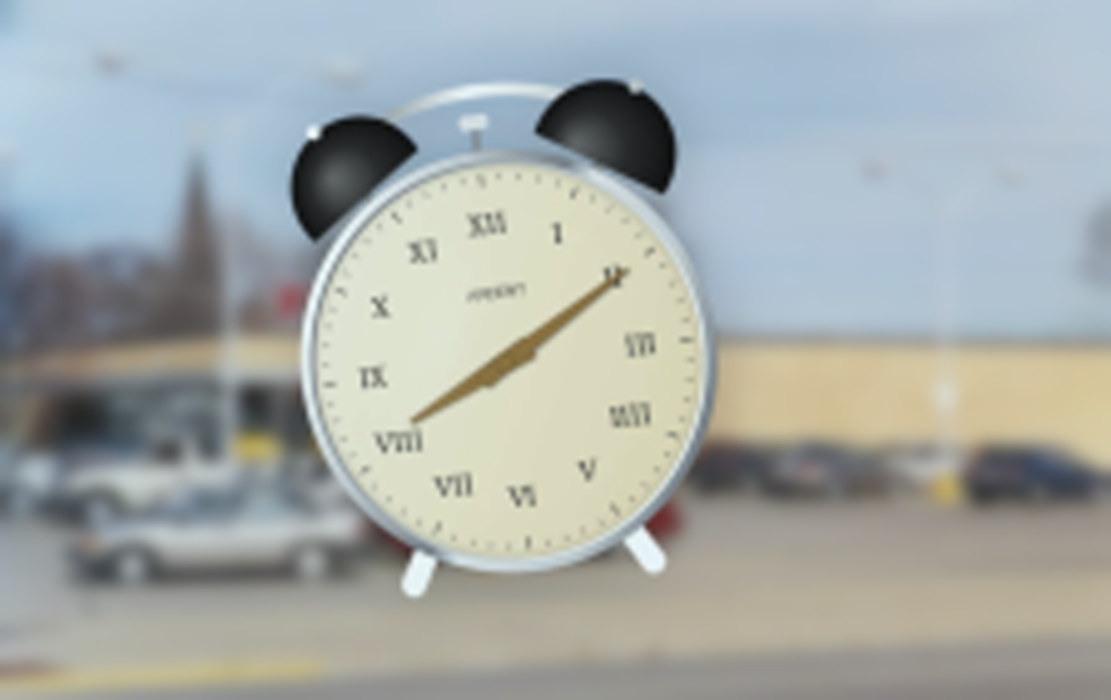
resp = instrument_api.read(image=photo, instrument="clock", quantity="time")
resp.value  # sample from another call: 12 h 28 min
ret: 8 h 10 min
